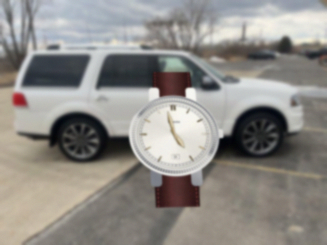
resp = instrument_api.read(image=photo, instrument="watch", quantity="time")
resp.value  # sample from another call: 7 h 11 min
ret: 4 h 58 min
